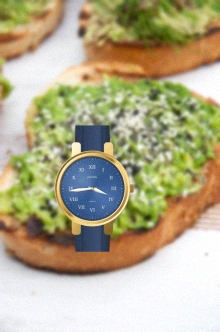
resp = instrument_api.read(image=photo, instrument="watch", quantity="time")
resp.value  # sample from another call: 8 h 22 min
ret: 3 h 44 min
